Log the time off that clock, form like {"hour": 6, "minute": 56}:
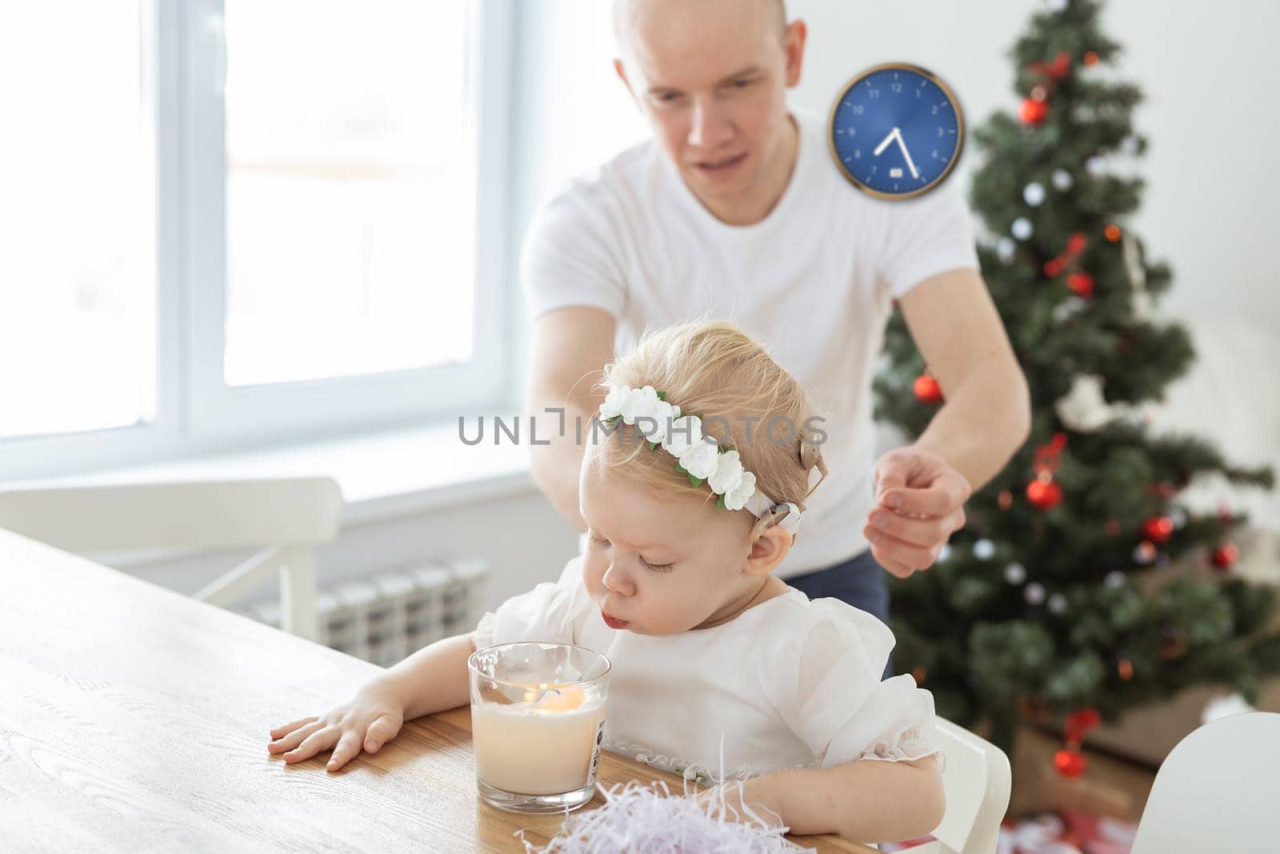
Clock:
{"hour": 7, "minute": 26}
